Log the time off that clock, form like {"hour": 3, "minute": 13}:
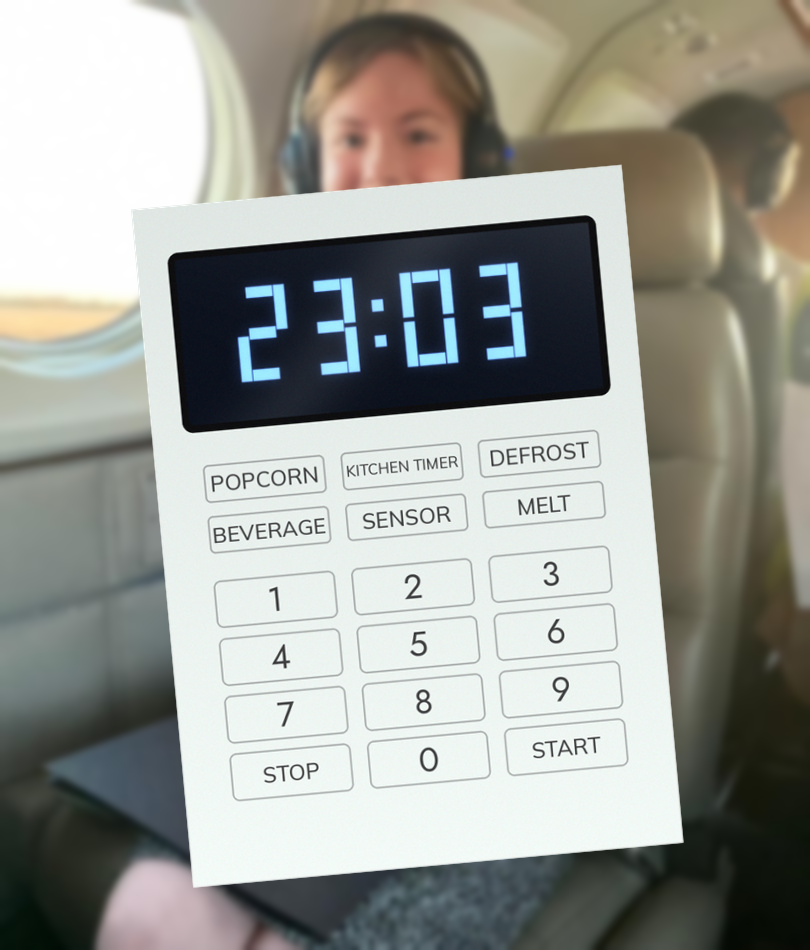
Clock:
{"hour": 23, "minute": 3}
